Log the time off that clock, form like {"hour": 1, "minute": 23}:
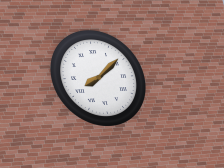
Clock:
{"hour": 8, "minute": 9}
